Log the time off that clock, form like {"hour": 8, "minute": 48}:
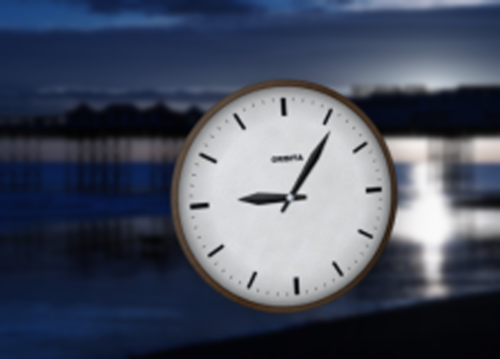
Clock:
{"hour": 9, "minute": 6}
